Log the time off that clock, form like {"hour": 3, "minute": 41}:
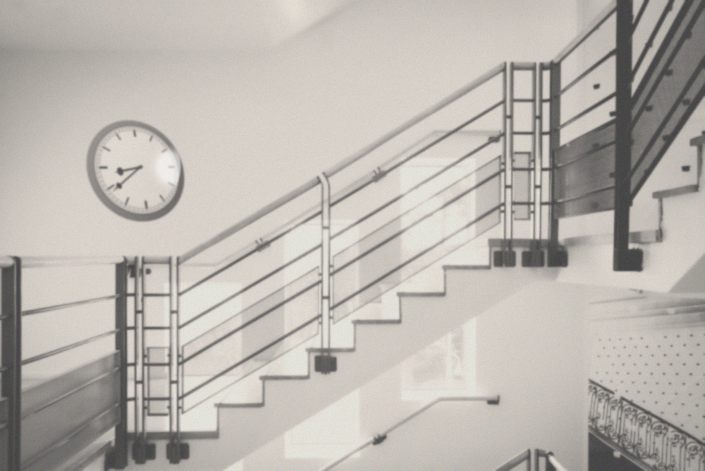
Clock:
{"hour": 8, "minute": 39}
